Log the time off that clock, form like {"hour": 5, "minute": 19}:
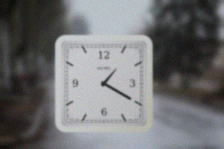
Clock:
{"hour": 1, "minute": 20}
